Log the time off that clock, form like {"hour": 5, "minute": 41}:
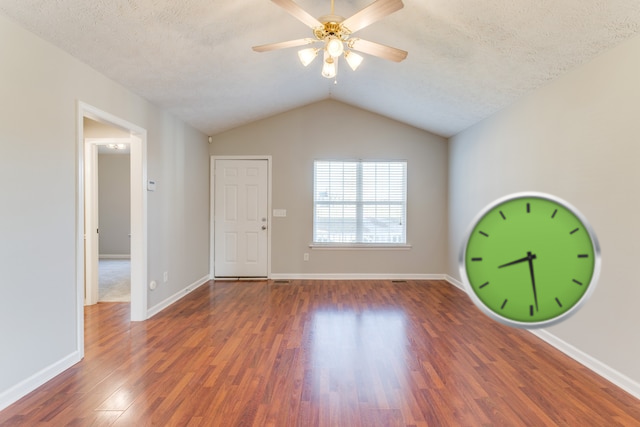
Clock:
{"hour": 8, "minute": 29}
